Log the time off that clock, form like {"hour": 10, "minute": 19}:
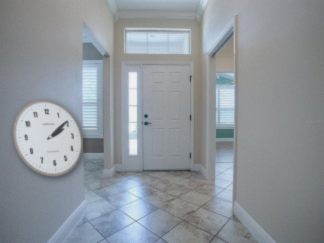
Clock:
{"hour": 2, "minute": 9}
